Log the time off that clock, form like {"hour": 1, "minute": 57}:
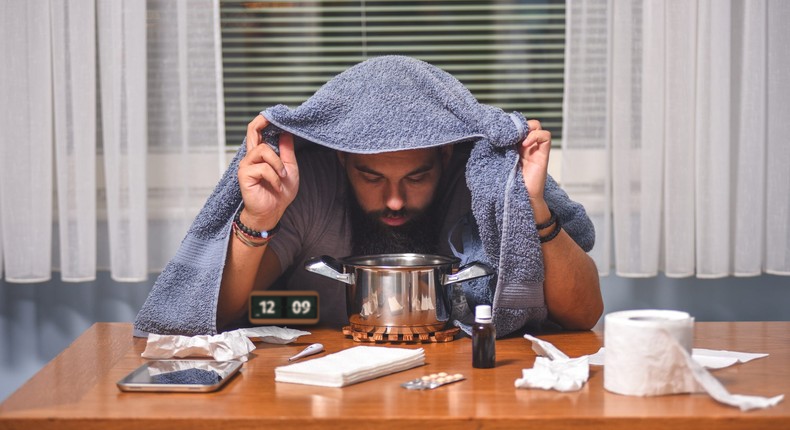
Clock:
{"hour": 12, "minute": 9}
